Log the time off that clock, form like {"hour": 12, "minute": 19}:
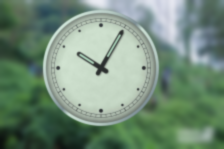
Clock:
{"hour": 10, "minute": 5}
